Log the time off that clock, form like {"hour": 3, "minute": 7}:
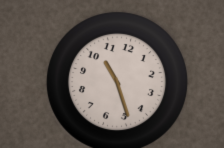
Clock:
{"hour": 10, "minute": 24}
